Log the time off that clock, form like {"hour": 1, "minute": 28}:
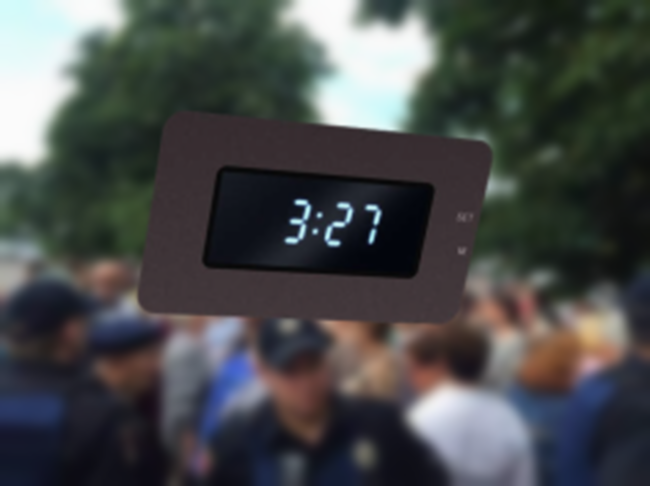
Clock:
{"hour": 3, "minute": 27}
